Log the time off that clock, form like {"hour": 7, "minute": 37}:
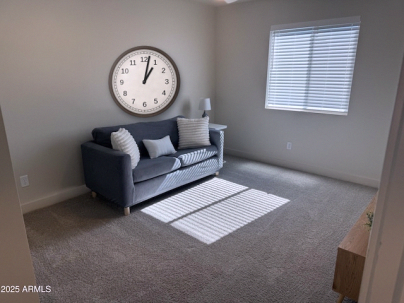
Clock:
{"hour": 1, "minute": 2}
